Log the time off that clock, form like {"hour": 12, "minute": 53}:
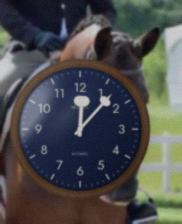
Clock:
{"hour": 12, "minute": 7}
